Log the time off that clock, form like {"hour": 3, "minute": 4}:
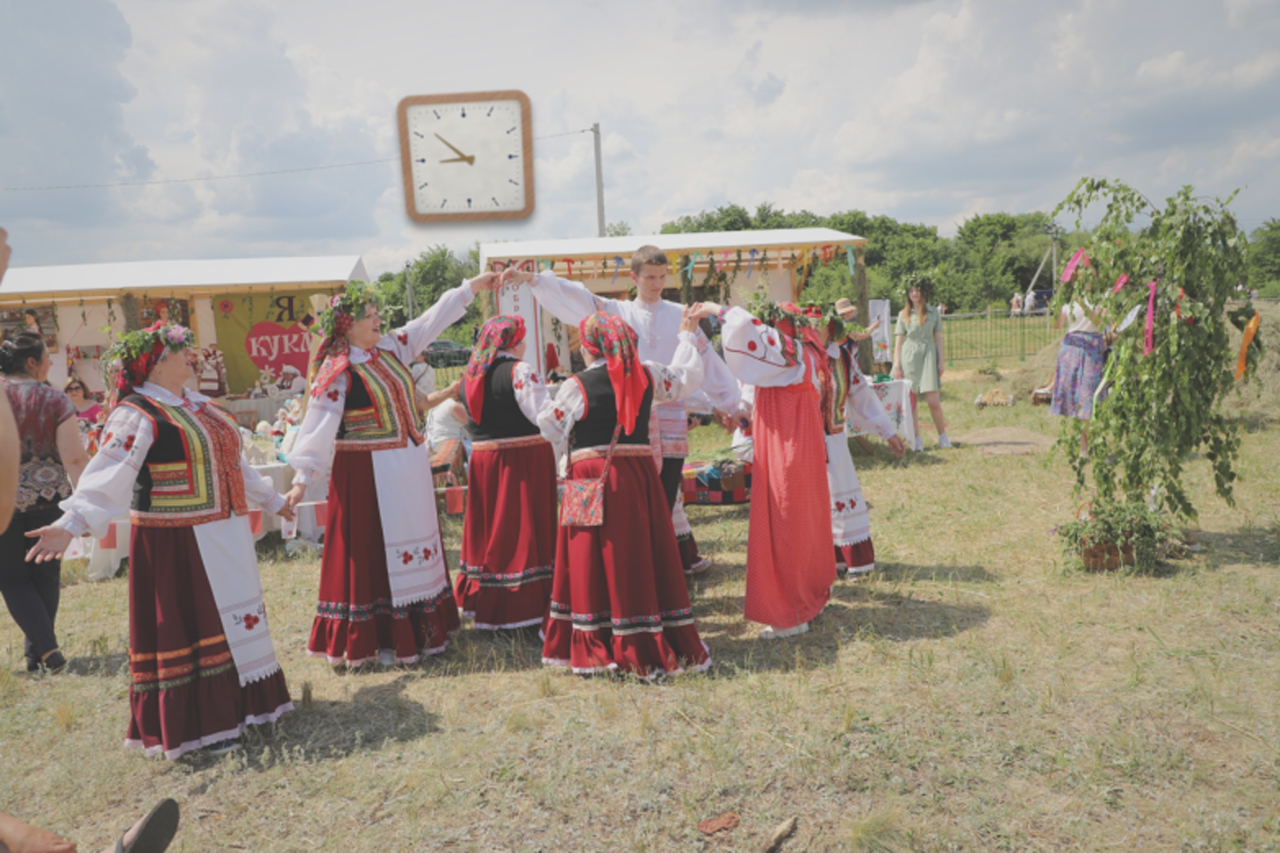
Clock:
{"hour": 8, "minute": 52}
